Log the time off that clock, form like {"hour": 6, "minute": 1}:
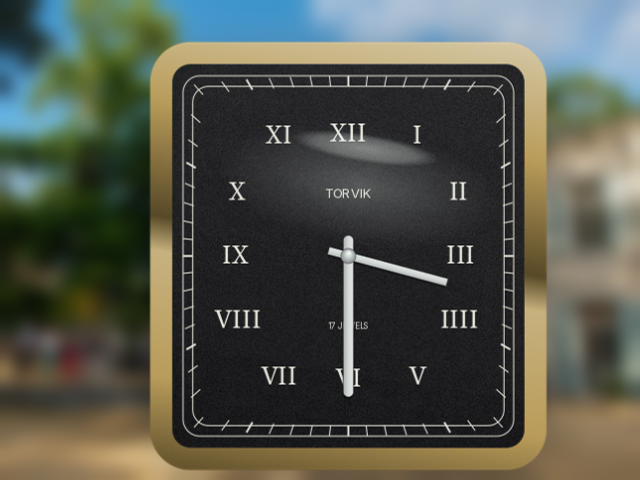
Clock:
{"hour": 3, "minute": 30}
